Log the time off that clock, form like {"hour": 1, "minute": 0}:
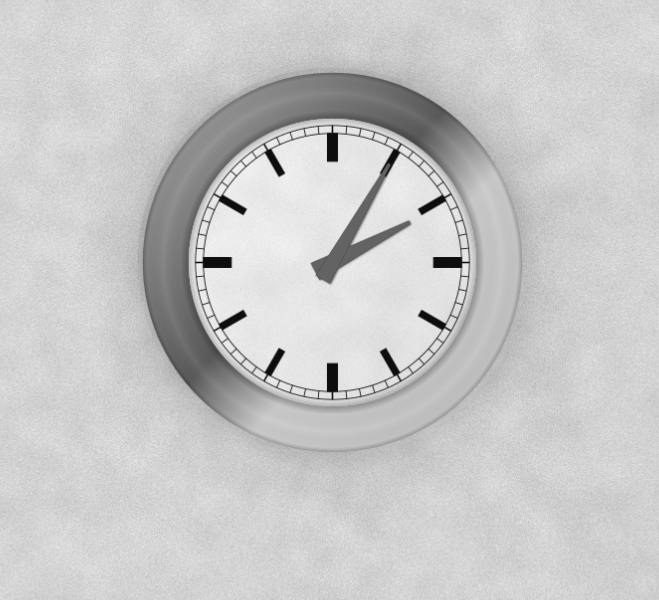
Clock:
{"hour": 2, "minute": 5}
